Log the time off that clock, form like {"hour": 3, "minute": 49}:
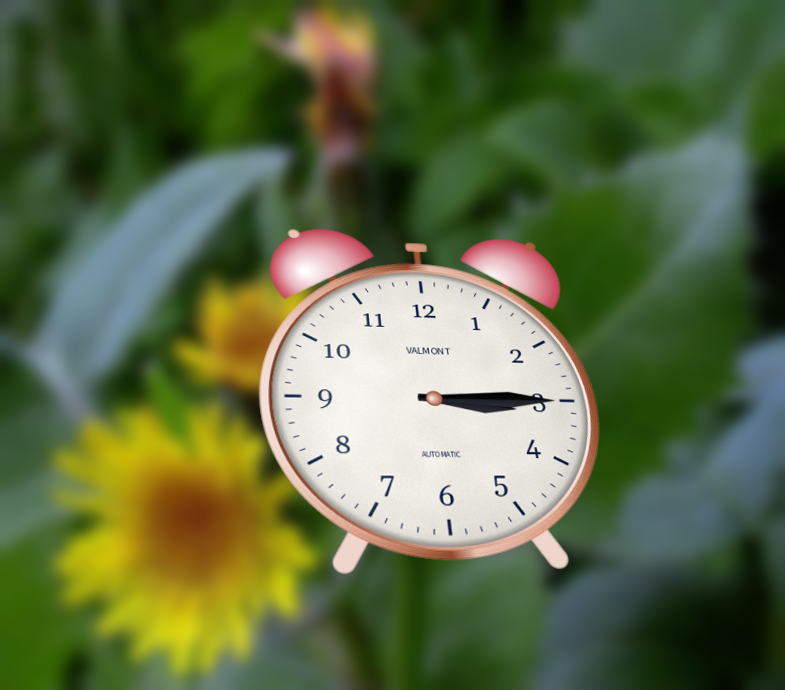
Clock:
{"hour": 3, "minute": 15}
